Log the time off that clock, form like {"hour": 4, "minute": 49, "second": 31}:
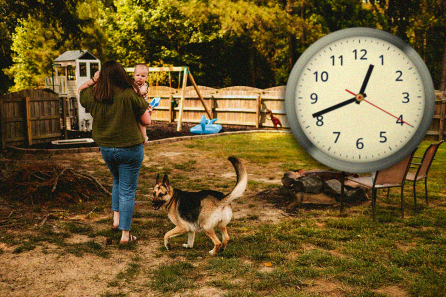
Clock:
{"hour": 12, "minute": 41, "second": 20}
